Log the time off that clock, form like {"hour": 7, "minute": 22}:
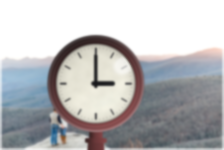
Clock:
{"hour": 3, "minute": 0}
